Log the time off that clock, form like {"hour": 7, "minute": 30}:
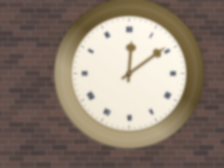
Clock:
{"hour": 12, "minute": 9}
